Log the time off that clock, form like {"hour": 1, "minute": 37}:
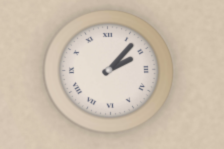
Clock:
{"hour": 2, "minute": 7}
